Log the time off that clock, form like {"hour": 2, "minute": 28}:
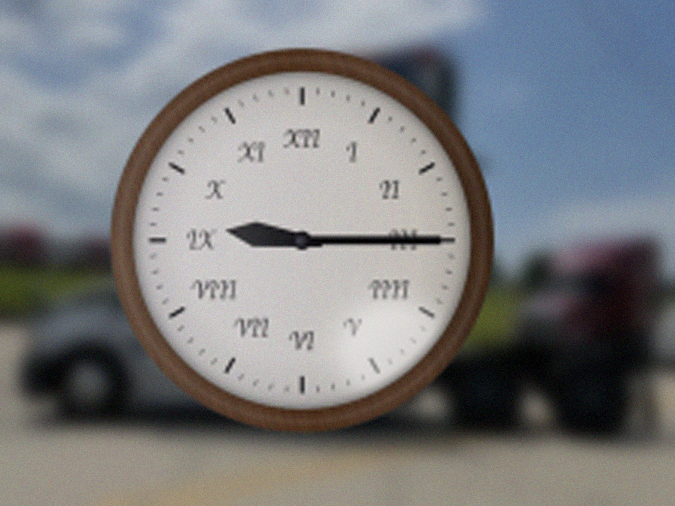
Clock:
{"hour": 9, "minute": 15}
